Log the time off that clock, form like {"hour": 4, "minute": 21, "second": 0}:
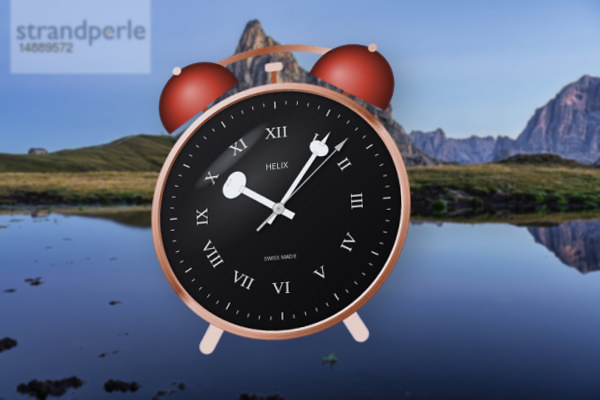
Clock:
{"hour": 10, "minute": 6, "second": 8}
